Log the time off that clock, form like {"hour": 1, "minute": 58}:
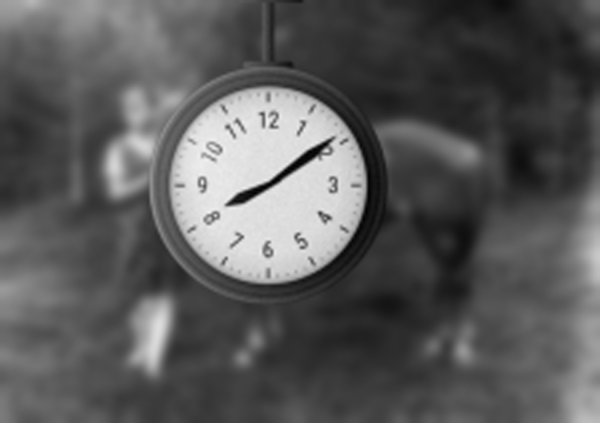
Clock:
{"hour": 8, "minute": 9}
